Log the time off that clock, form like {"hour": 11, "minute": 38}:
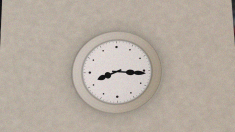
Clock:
{"hour": 8, "minute": 16}
